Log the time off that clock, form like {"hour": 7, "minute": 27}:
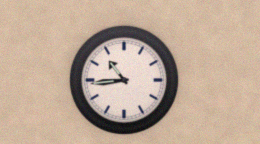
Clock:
{"hour": 10, "minute": 44}
